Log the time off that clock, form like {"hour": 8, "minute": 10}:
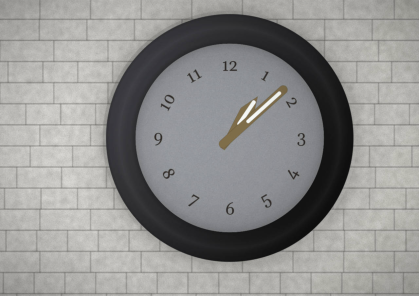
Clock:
{"hour": 1, "minute": 8}
